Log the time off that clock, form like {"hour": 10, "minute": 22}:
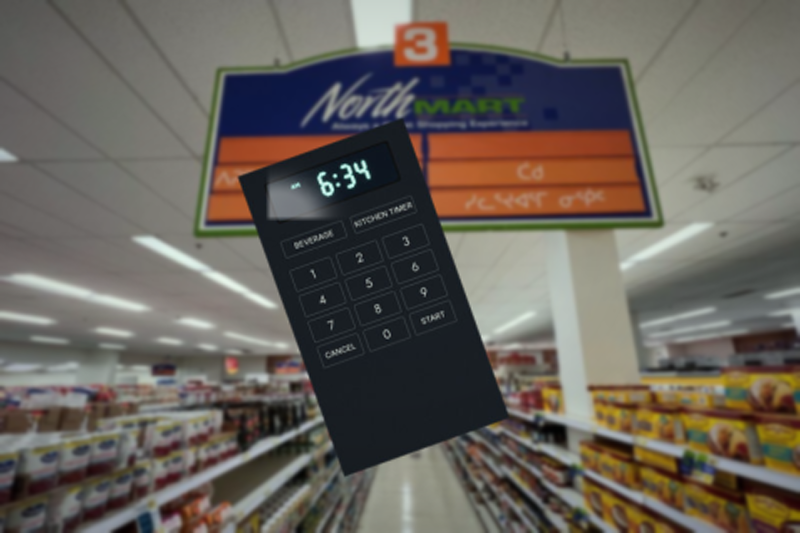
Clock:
{"hour": 6, "minute": 34}
